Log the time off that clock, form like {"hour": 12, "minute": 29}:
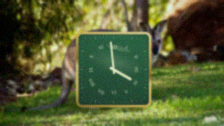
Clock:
{"hour": 3, "minute": 59}
